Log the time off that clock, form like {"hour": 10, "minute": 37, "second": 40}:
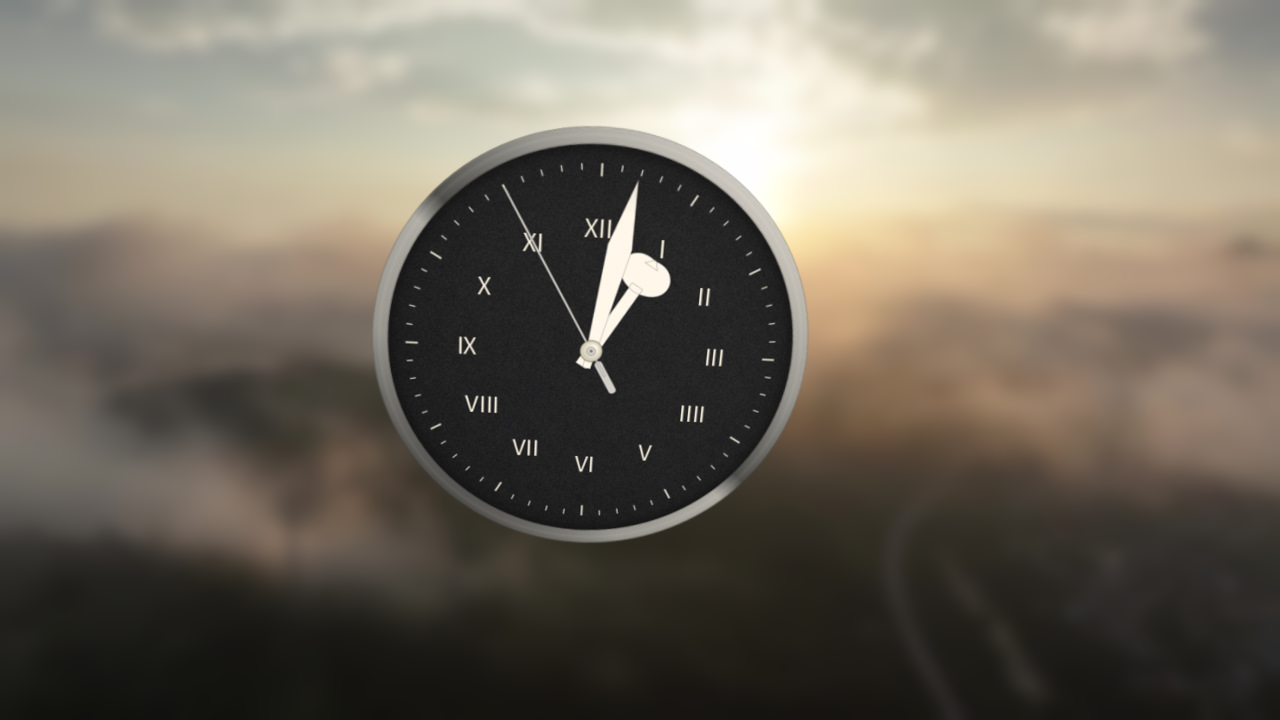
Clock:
{"hour": 1, "minute": 1, "second": 55}
